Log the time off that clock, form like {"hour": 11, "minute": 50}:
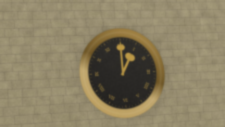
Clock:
{"hour": 1, "minute": 0}
